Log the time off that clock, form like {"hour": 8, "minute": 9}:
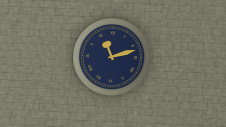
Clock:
{"hour": 11, "minute": 12}
